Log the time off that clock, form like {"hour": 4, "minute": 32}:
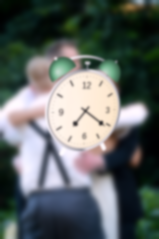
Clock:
{"hour": 7, "minute": 21}
